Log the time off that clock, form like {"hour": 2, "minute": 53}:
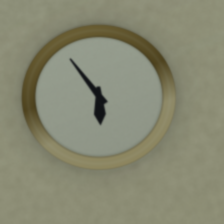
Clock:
{"hour": 5, "minute": 54}
